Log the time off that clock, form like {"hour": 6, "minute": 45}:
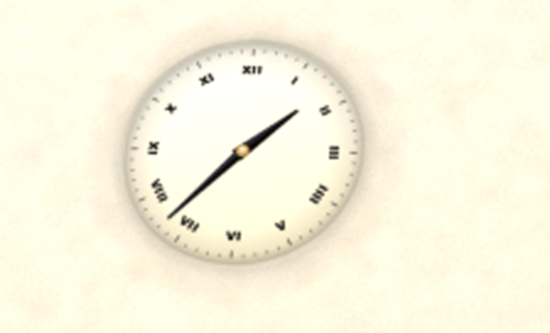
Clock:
{"hour": 1, "minute": 37}
